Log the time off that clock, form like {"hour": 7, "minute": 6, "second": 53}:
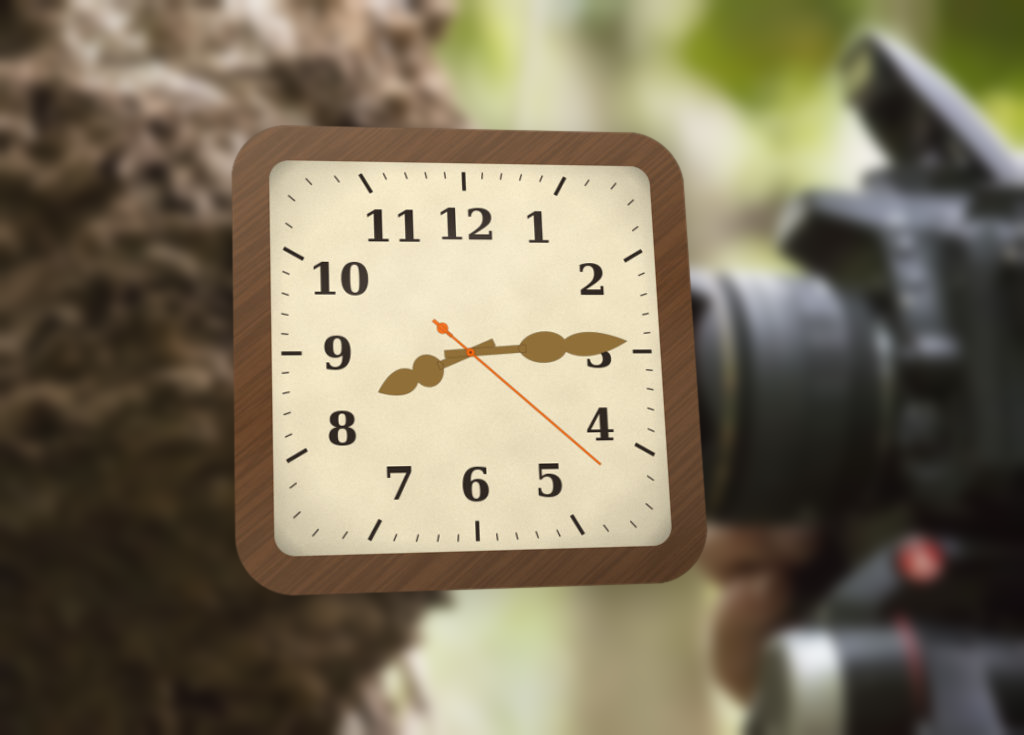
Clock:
{"hour": 8, "minute": 14, "second": 22}
